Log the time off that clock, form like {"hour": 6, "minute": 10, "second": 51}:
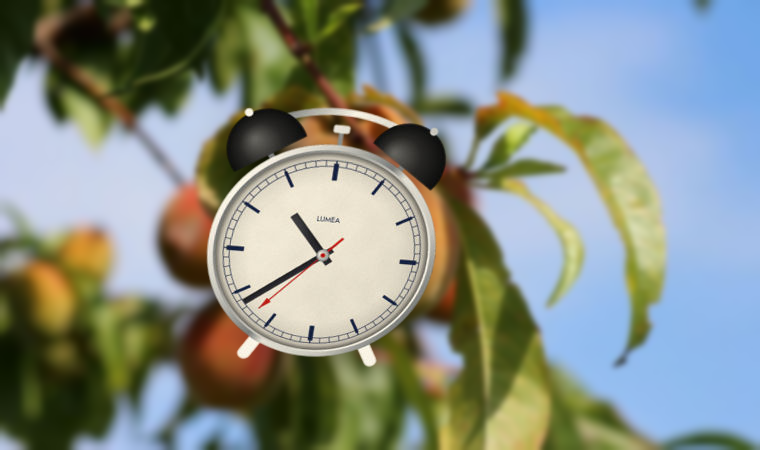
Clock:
{"hour": 10, "minute": 38, "second": 37}
